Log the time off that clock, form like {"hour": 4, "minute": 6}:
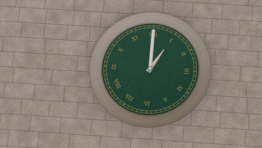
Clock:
{"hour": 1, "minute": 0}
